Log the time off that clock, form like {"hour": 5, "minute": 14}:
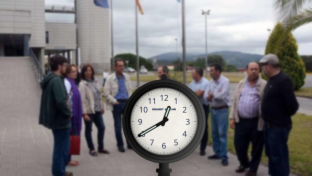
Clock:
{"hour": 12, "minute": 40}
